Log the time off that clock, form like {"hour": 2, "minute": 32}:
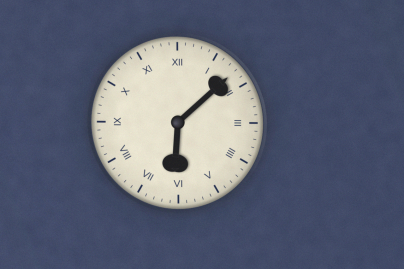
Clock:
{"hour": 6, "minute": 8}
